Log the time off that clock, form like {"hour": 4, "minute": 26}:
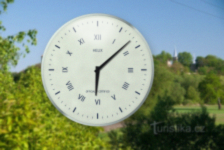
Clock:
{"hour": 6, "minute": 8}
